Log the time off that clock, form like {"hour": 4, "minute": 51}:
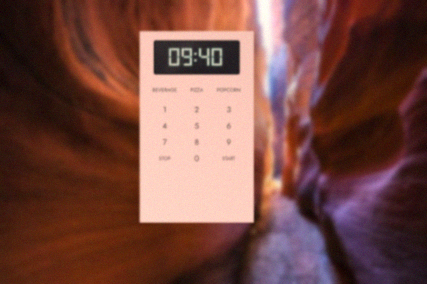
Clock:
{"hour": 9, "minute": 40}
